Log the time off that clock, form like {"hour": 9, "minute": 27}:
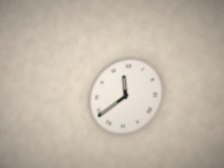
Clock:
{"hour": 11, "minute": 39}
